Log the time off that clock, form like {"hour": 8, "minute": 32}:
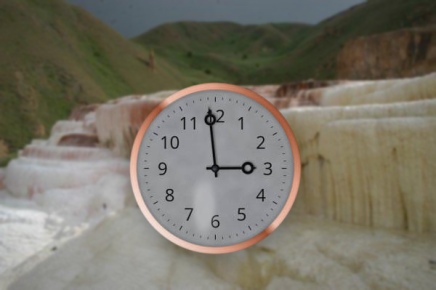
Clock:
{"hour": 2, "minute": 59}
